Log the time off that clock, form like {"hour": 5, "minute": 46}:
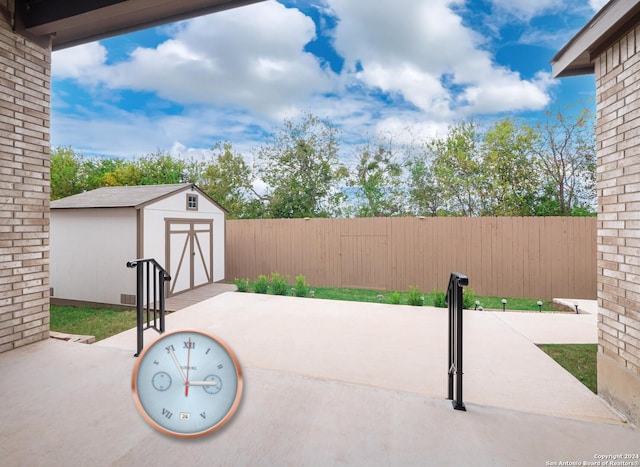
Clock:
{"hour": 2, "minute": 55}
